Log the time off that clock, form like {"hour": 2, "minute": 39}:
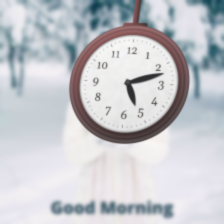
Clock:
{"hour": 5, "minute": 12}
